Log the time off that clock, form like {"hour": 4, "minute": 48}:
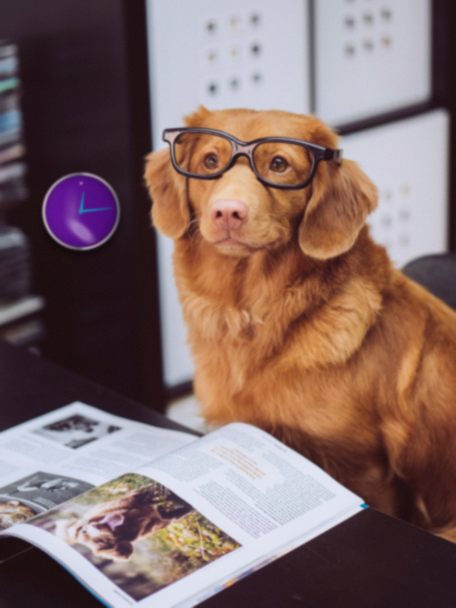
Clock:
{"hour": 12, "minute": 14}
